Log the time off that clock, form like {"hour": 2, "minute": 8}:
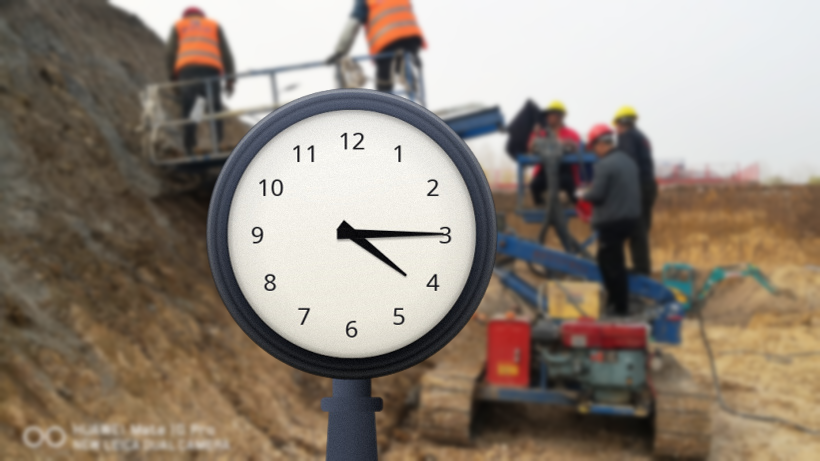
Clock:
{"hour": 4, "minute": 15}
